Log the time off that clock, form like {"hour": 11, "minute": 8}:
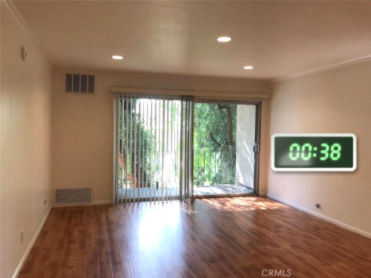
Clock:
{"hour": 0, "minute": 38}
